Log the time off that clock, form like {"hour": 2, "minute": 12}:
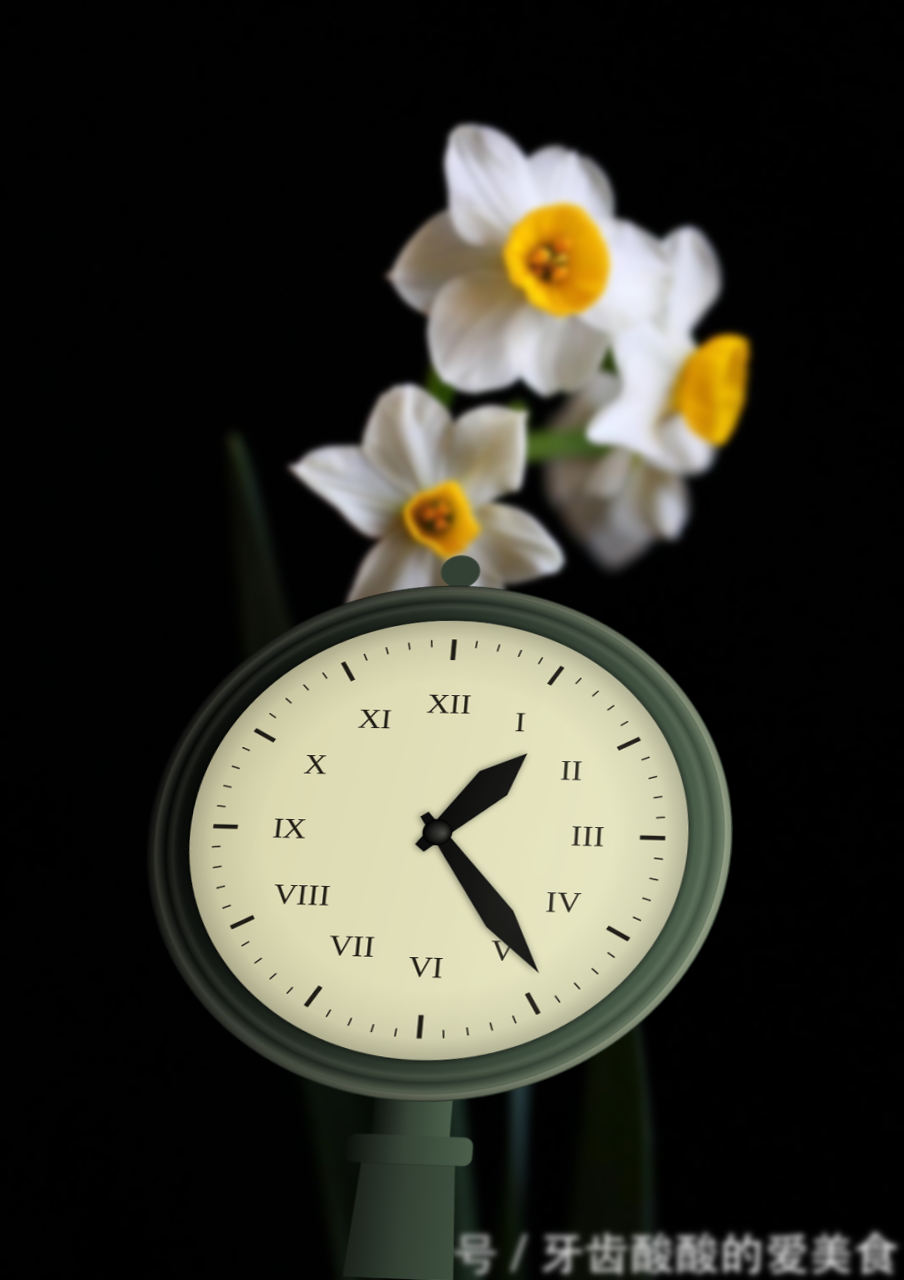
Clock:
{"hour": 1, "minute": 24}
